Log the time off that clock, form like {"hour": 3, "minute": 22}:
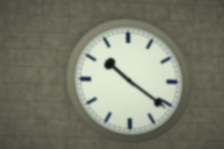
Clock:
{"hour": 10, "minute": 21}
